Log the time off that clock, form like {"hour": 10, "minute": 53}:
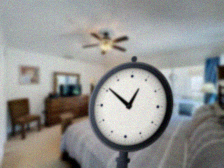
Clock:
{"hour": 12, "minute": 51}
